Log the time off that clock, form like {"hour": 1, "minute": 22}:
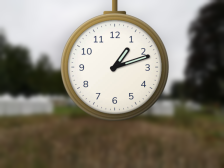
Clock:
{"hour": 1, "minute": 12}
